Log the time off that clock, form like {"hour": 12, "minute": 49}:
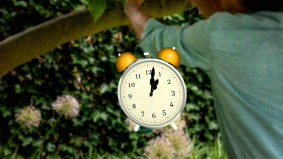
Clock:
{"hour": 1, "minute": 2}
